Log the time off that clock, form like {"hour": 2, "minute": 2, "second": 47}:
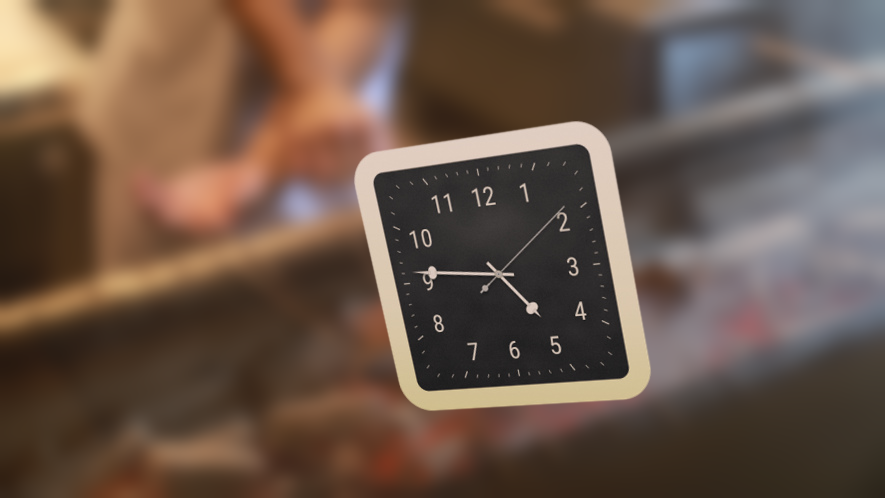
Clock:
{"hour": 4, "minute": 46, "second": 9}
